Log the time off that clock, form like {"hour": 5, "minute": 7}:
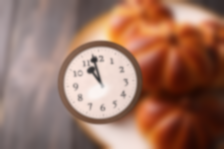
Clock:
{"hour": 10, "minute": 58}
